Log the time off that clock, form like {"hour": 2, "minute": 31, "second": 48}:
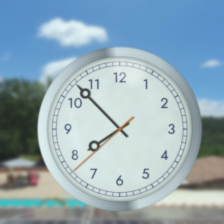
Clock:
{"hour": 7, "minute": 52, "second": 38}
